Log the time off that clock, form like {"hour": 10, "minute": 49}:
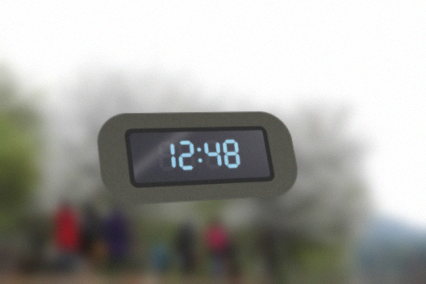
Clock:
{"hour": 12, "minute": 48}
